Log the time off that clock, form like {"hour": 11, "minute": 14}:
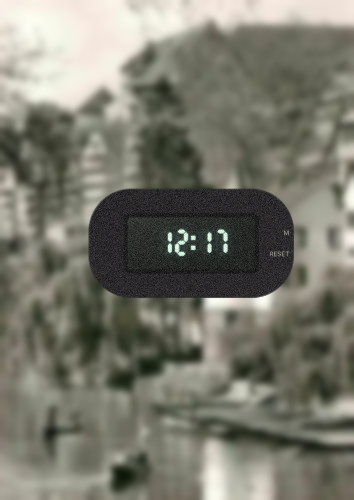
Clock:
{"hour": 12, "minute": 17}
